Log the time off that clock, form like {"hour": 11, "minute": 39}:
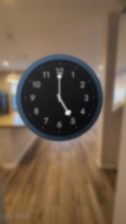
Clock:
{"hour": 5, "minute": 0}
